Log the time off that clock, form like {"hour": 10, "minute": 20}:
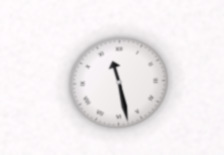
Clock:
{"hour": 11, "minute": 28}
